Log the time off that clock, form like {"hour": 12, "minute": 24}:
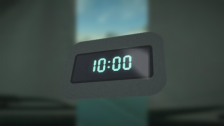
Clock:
{"hour": 10, "minute": 0}
